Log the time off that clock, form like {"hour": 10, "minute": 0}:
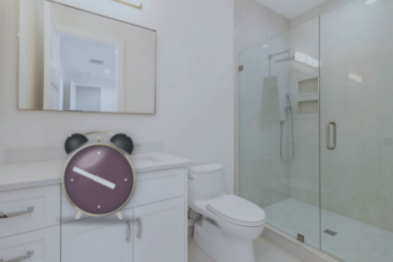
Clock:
{"hour": 3, "minute": 49}
